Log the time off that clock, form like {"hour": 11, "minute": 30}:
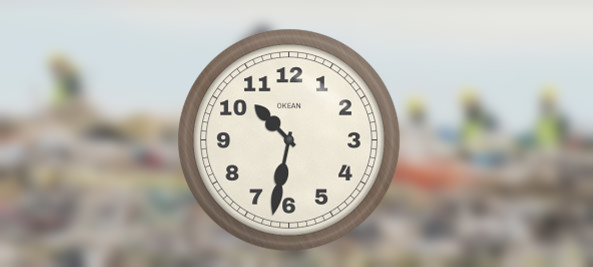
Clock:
{"hour": 10, "minute": 32}
